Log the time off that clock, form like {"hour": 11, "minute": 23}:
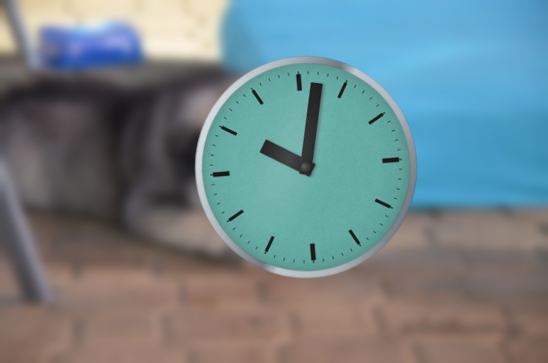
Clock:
{"hour": 10, "minute": 2}
